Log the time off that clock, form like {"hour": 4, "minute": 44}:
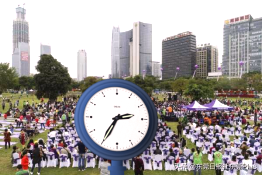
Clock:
{"hour": 2, "minute": 35}
